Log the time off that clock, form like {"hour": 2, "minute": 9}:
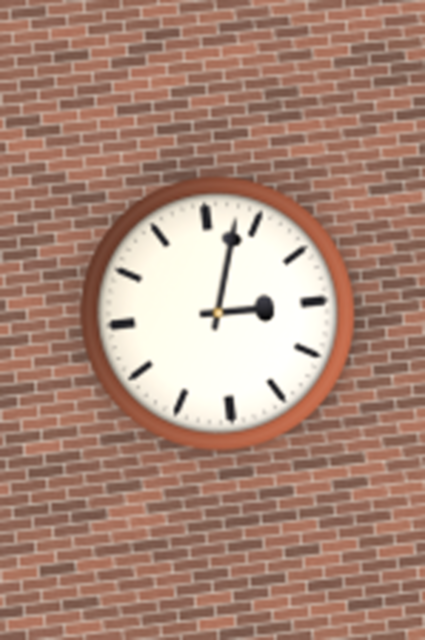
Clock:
{"hour": 3, "minute": 3}
